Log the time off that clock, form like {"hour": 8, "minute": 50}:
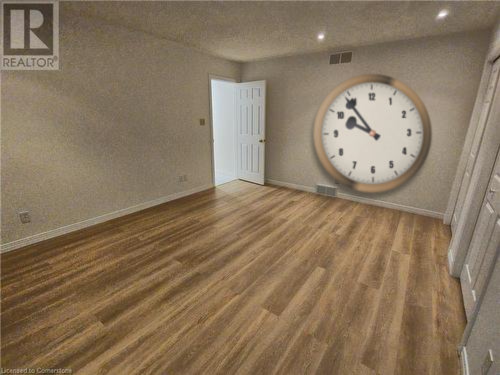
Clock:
{"hour": 9, "minute": 54}
